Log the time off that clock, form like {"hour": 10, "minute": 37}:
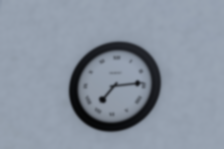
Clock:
{"hour": 7, "minute": 14}
